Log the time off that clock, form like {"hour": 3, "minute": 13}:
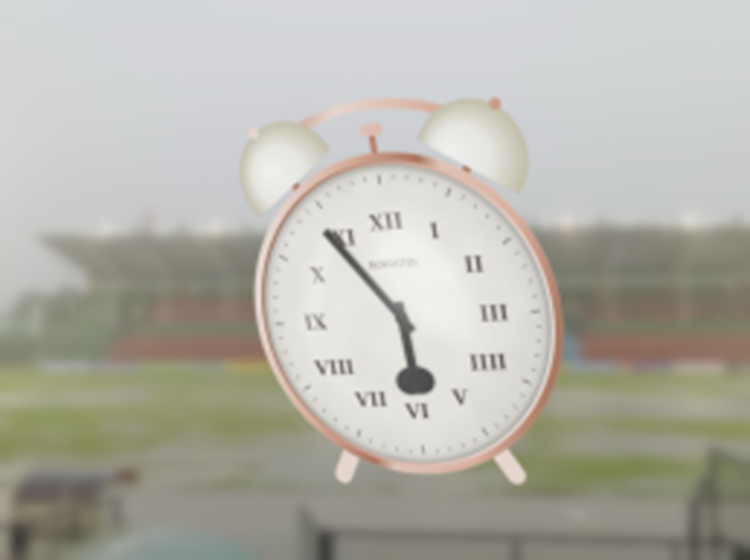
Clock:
{"hour": 5, "minute": 54}
